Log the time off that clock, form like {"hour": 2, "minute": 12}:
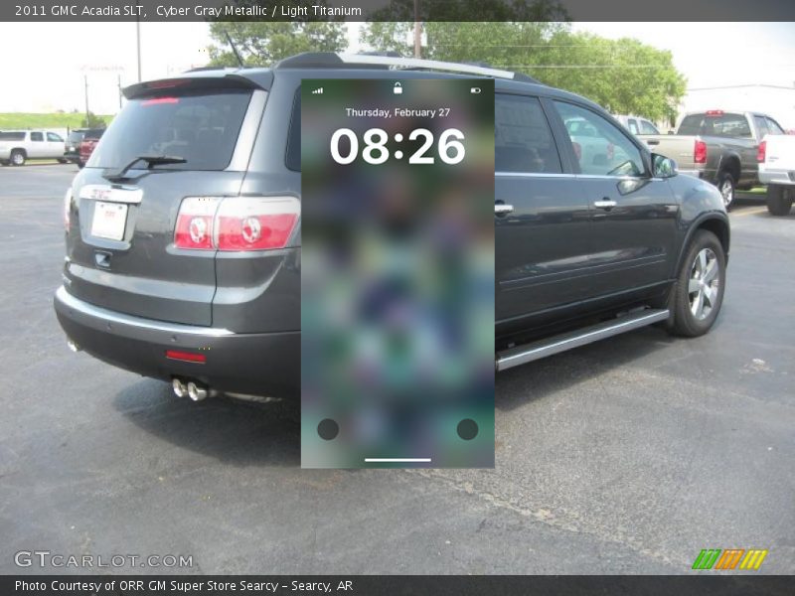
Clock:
{"hour": 8, "minute": 26}
